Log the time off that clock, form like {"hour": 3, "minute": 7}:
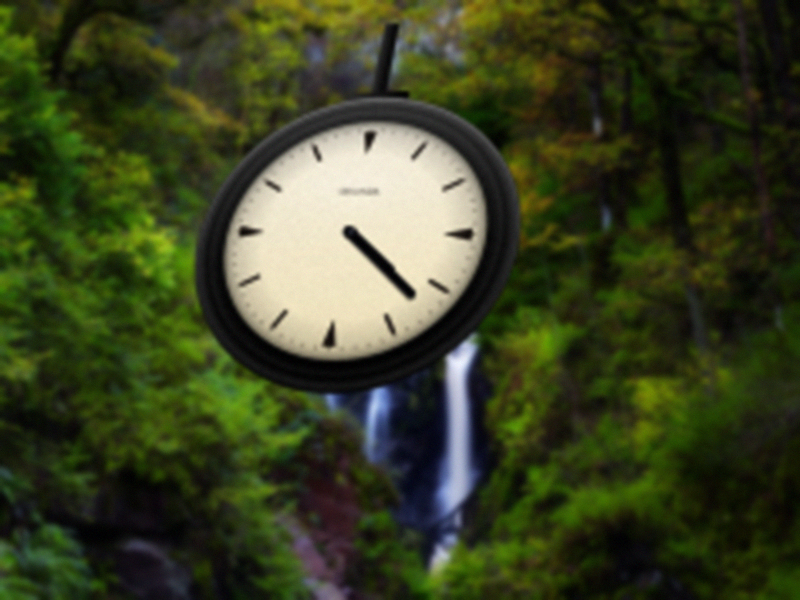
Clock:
{"hour": 4, "minute": 22}
